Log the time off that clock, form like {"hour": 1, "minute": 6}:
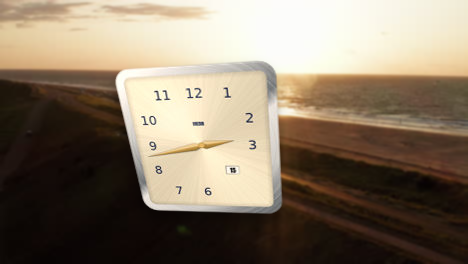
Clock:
{"hour": 2, "minute": 43}
